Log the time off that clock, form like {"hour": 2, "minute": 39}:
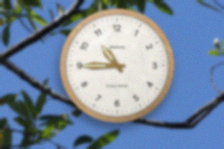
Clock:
{"hour": 10, "minute": 45}
